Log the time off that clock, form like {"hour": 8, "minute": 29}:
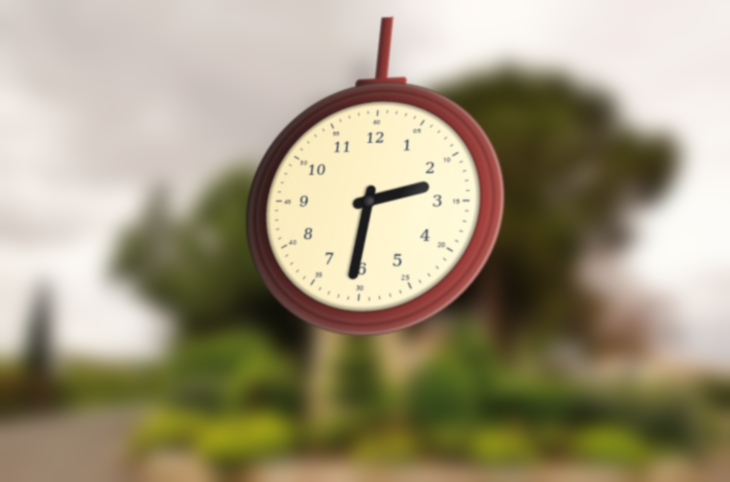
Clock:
{"hour": 2, "minute": 31}
